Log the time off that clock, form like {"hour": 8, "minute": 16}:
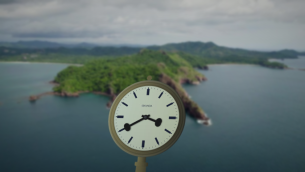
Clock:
{"hour": 3, "minute": 40}
